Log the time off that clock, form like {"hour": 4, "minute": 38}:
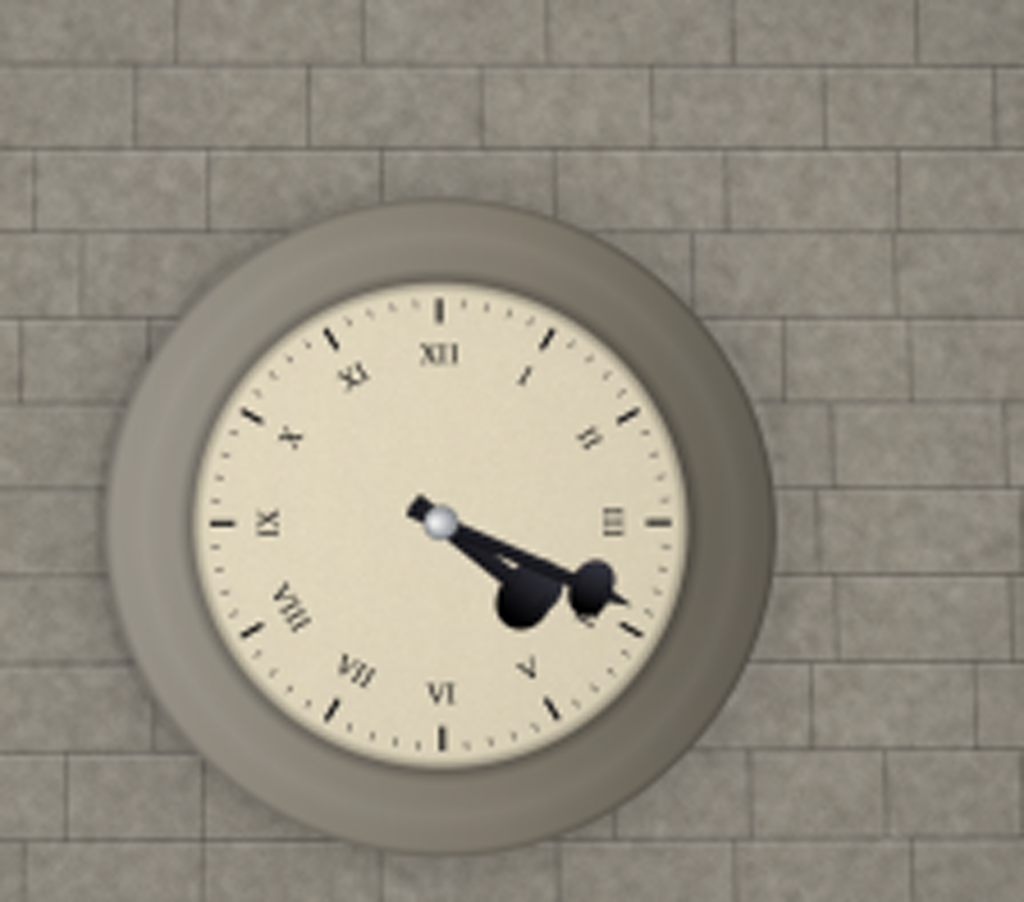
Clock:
{"hour": 4, "minute": 19}
